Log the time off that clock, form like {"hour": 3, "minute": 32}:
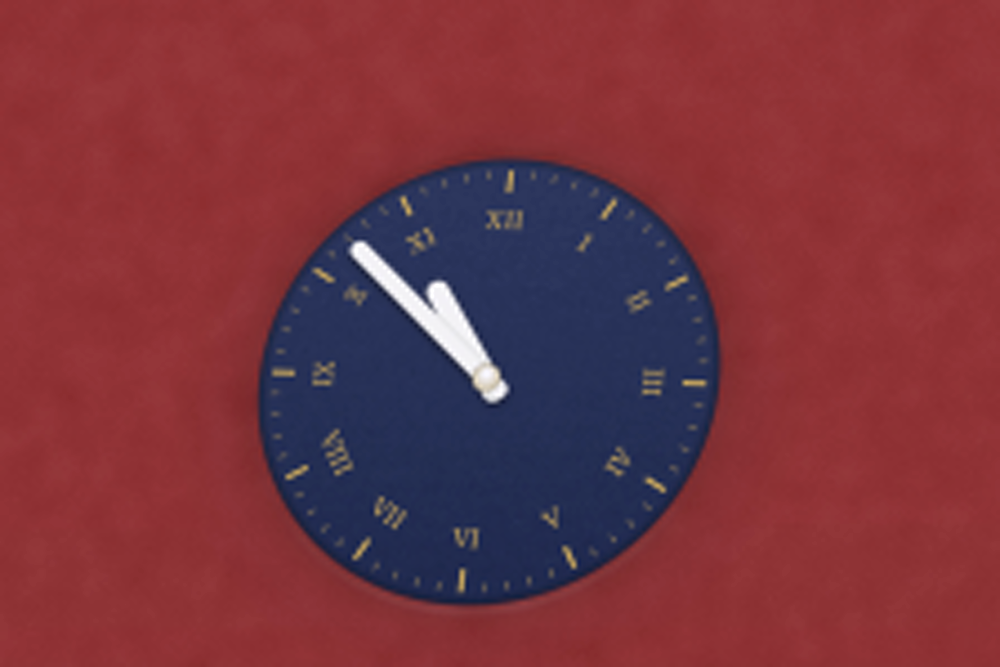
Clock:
{"hour": 10, "minute": 52}
